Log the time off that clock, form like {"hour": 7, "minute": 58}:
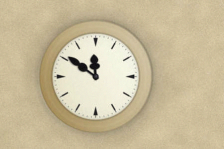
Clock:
{"hour": 11, "minute": 51}
